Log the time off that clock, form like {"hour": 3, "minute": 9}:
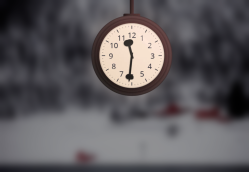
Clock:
{"hour": 11, "minute": 31}
